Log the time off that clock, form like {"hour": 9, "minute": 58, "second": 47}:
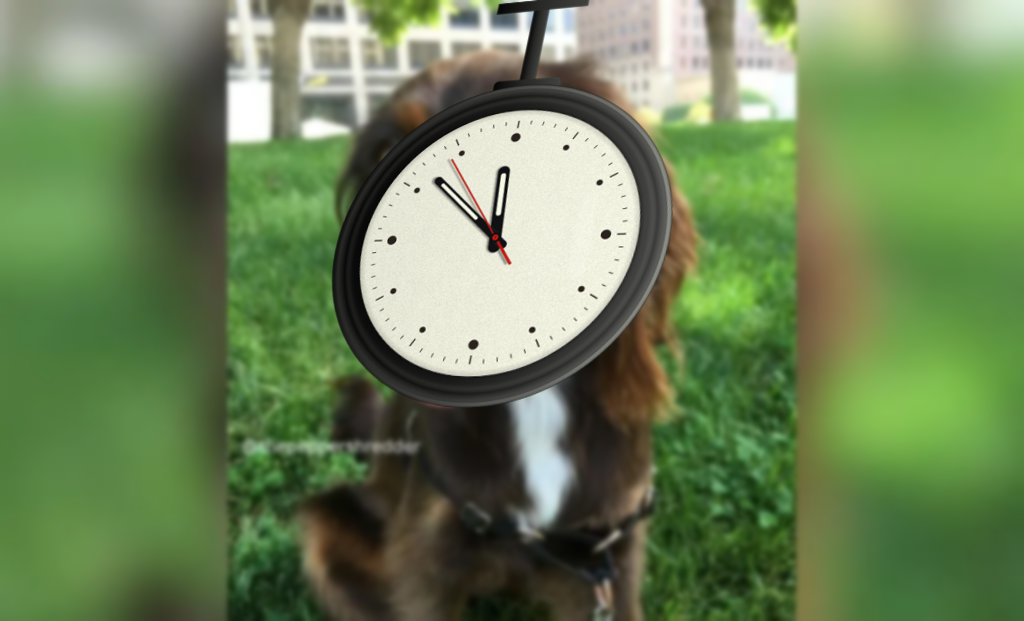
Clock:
{"hour": 11, "minute": 51, "second": 54}
